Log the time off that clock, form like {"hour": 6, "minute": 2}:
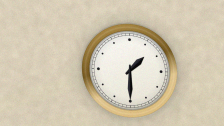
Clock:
{"hour": 1, "minute": 30}
